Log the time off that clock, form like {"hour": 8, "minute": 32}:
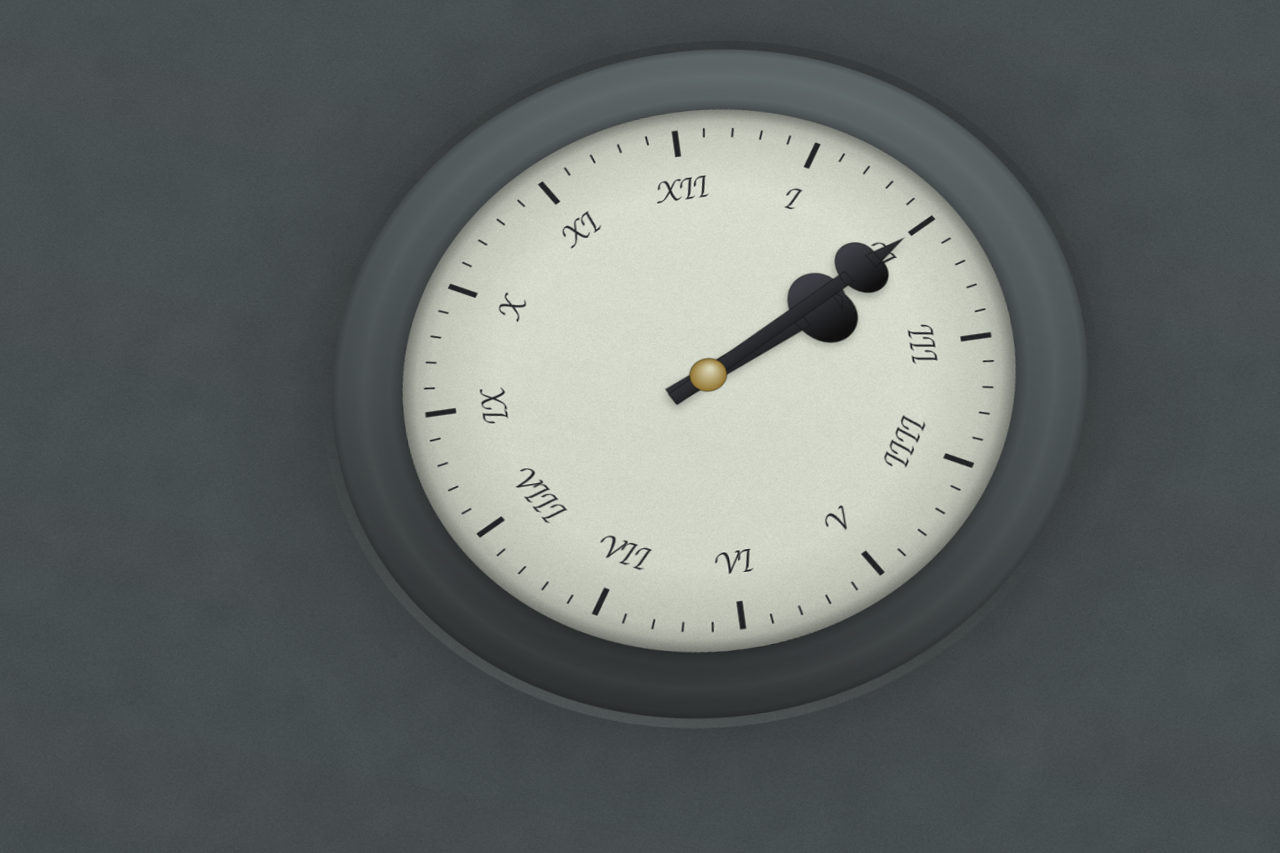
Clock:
{"hour": 2, "minute": 10}
